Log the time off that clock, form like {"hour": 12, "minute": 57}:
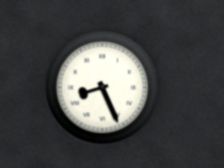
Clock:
{"hour": 8, "minute": 26}
